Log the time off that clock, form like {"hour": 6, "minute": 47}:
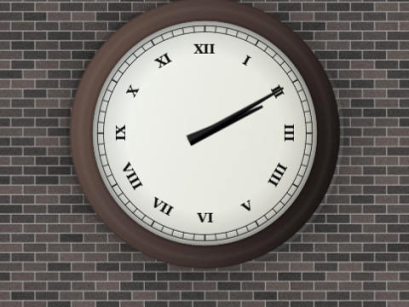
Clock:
{"hour": 2, "minute": 10}
